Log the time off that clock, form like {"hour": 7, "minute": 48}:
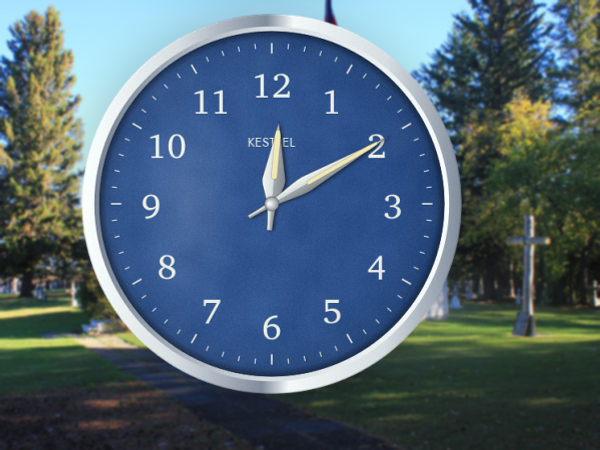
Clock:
{"hour": 12, "minute": 10}
